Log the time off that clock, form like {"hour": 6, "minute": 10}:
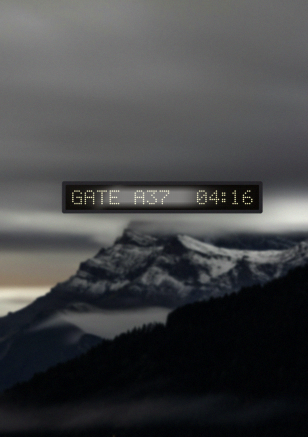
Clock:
{"hour": 4, "minute": 16}
